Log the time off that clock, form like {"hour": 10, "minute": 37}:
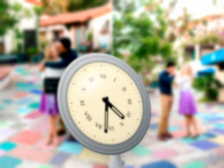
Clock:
{"hour": 4, "minute": 32}
